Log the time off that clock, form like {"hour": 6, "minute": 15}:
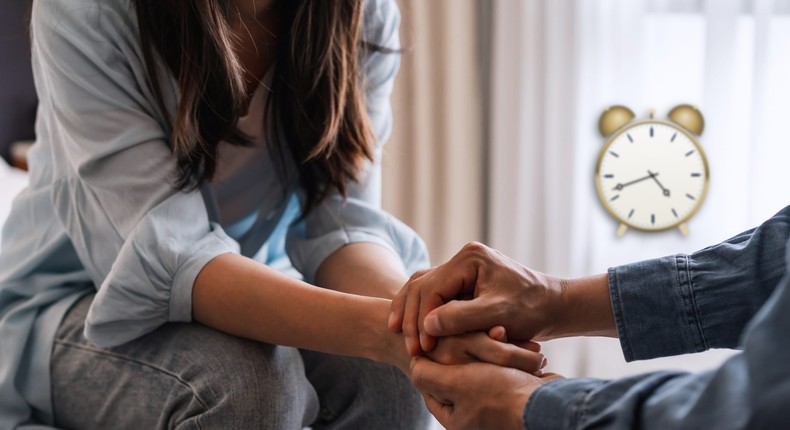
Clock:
{"hour": 4, "minute": 42}
